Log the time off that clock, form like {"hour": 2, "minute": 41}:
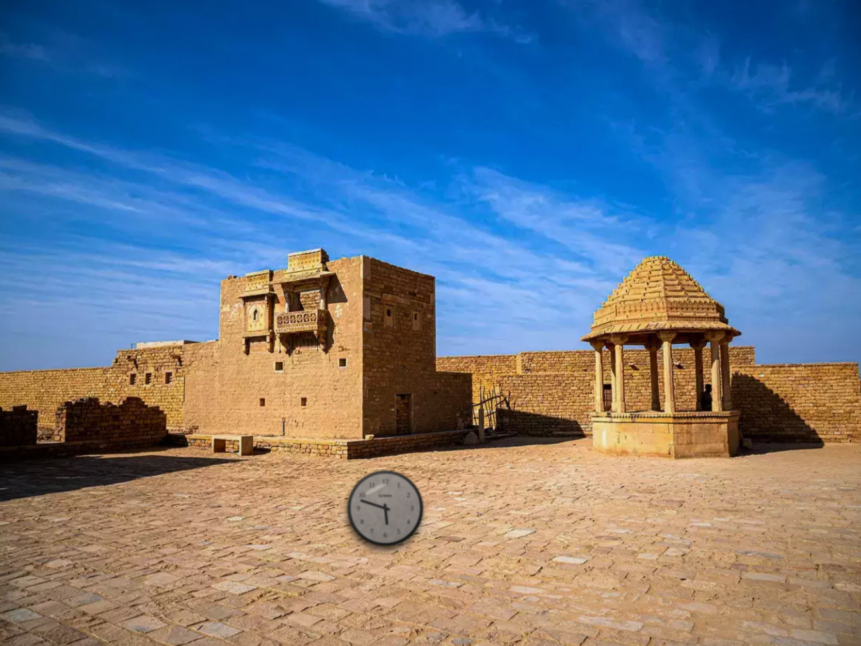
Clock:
{"hour": 5, "minute": 48}
